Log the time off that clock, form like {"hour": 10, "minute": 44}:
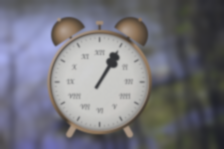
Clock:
{"hour": 1, "minute": 5}
